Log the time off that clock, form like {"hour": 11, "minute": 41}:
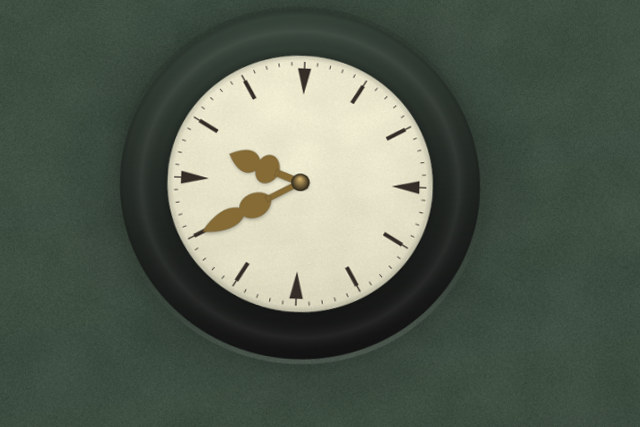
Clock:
{"hour": 9, "minute": 40}
